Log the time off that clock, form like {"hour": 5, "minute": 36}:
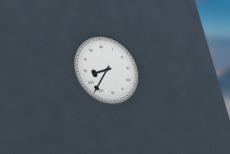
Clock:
{"hour": 8, "minute": 37}
